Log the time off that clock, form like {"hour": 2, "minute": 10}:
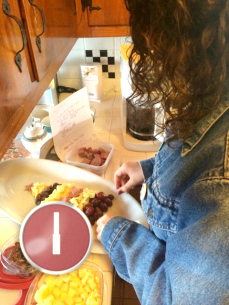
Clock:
{"hour": 6, "minute": 0}
